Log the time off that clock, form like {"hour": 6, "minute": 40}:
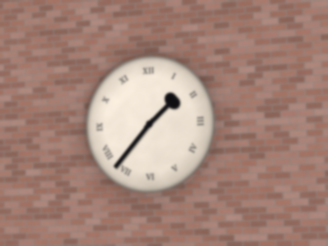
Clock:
{"hour": 1, "minute": 37}
